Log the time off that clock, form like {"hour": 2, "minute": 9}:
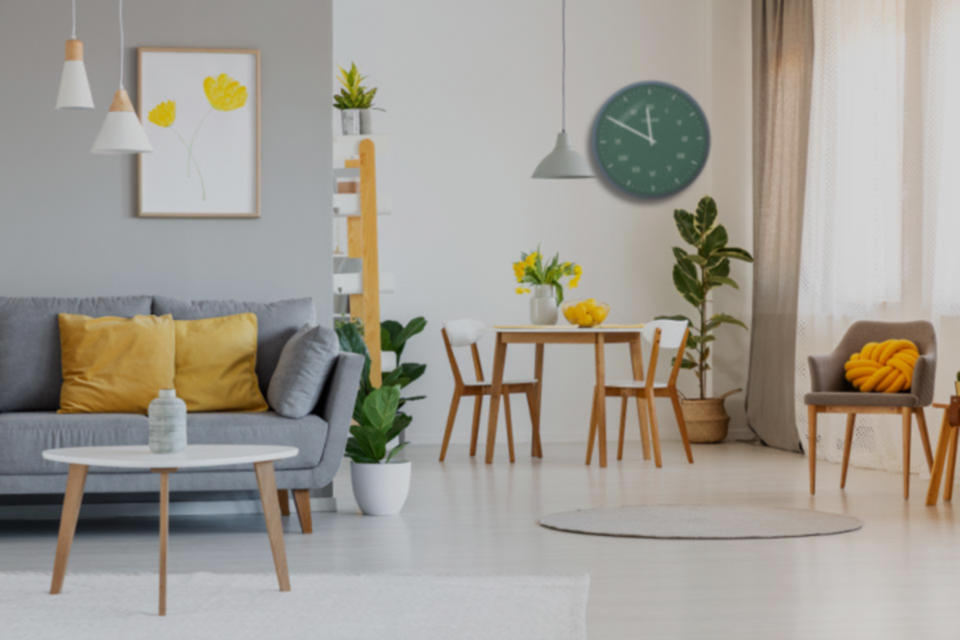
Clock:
{"hour": 11, "minute": 50}
